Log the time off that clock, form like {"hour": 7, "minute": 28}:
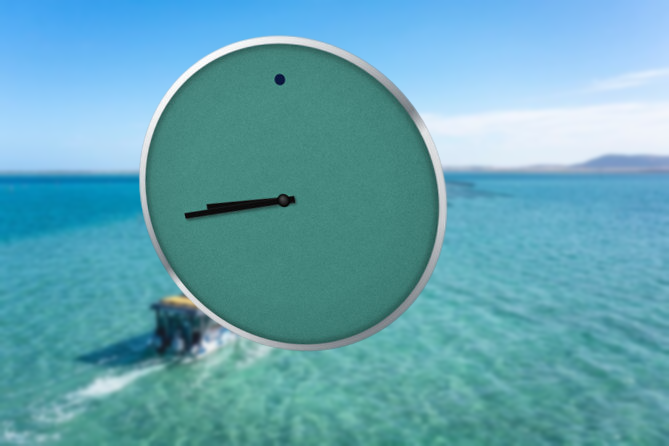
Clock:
{"hour": 8, "minute": 43}
